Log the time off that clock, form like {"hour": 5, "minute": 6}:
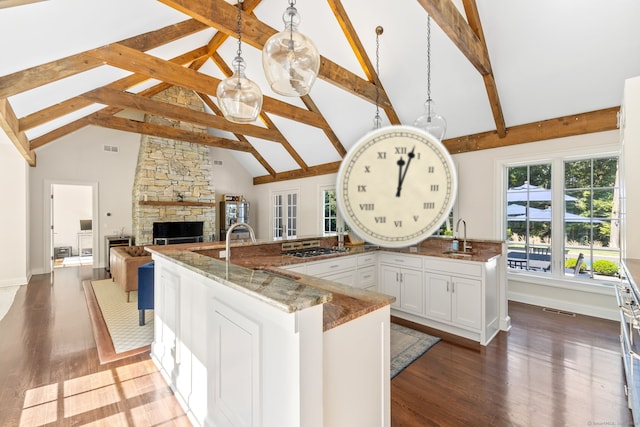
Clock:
{"hour": 12, "minute": 3}
